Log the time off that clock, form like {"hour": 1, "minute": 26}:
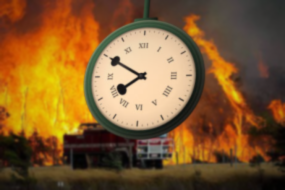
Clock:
{"hour": 7, "minute": 50}
